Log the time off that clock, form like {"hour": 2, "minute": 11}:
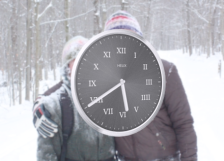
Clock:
{"hour": 5, "minute": 40}
